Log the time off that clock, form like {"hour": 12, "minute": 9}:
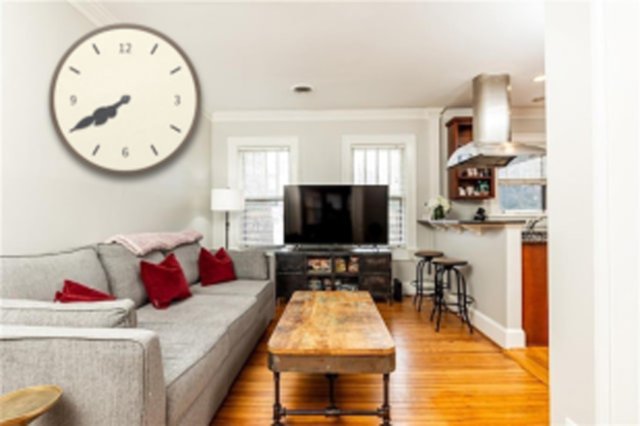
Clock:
{"hour": 7, "minute": 40}
